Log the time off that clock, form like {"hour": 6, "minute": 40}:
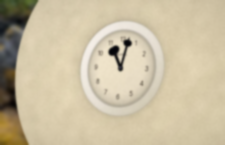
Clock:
{"hour": 11, "minute": 2}
